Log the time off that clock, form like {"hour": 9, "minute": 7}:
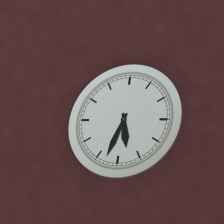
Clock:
{"hour": 5, "minute": 33}
